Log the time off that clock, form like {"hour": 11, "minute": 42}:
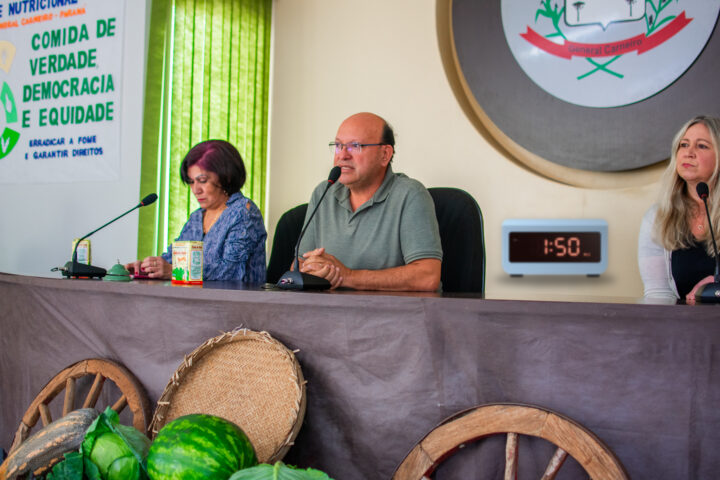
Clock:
{"hour": 1, "minute": 50}
